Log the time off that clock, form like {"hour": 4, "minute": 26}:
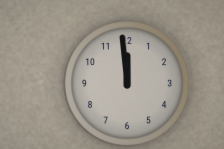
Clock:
{"hour": 11, "minute": 59}
